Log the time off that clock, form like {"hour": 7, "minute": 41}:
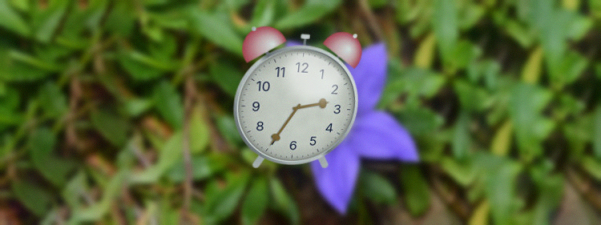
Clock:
{"hour": 2, "minute": 35}
